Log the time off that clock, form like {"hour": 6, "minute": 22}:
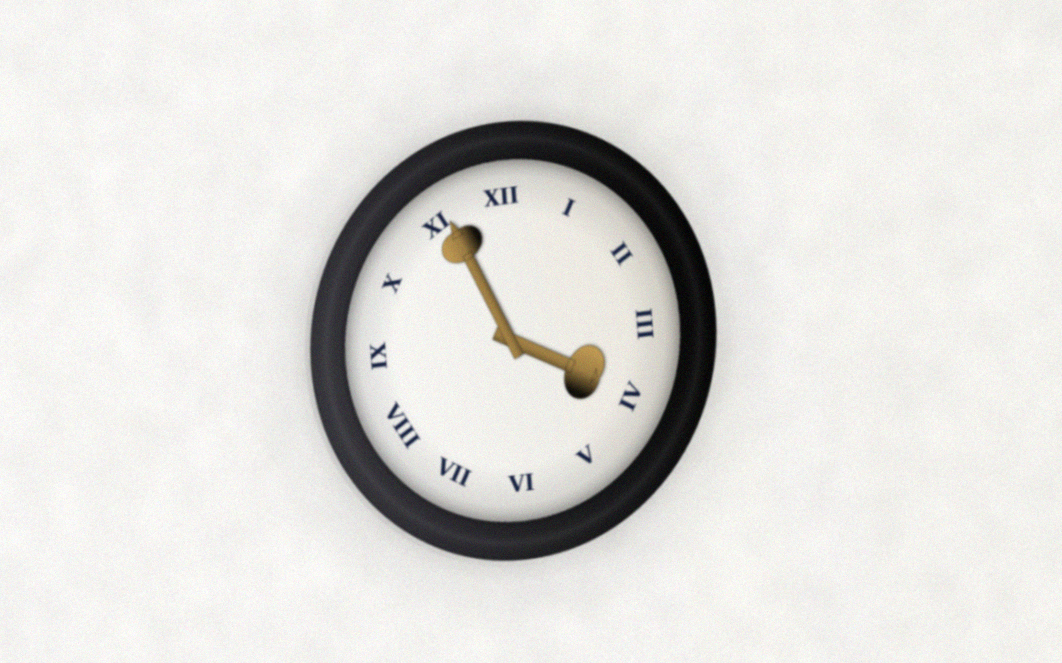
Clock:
{"hour": 3, "minute": 56}
